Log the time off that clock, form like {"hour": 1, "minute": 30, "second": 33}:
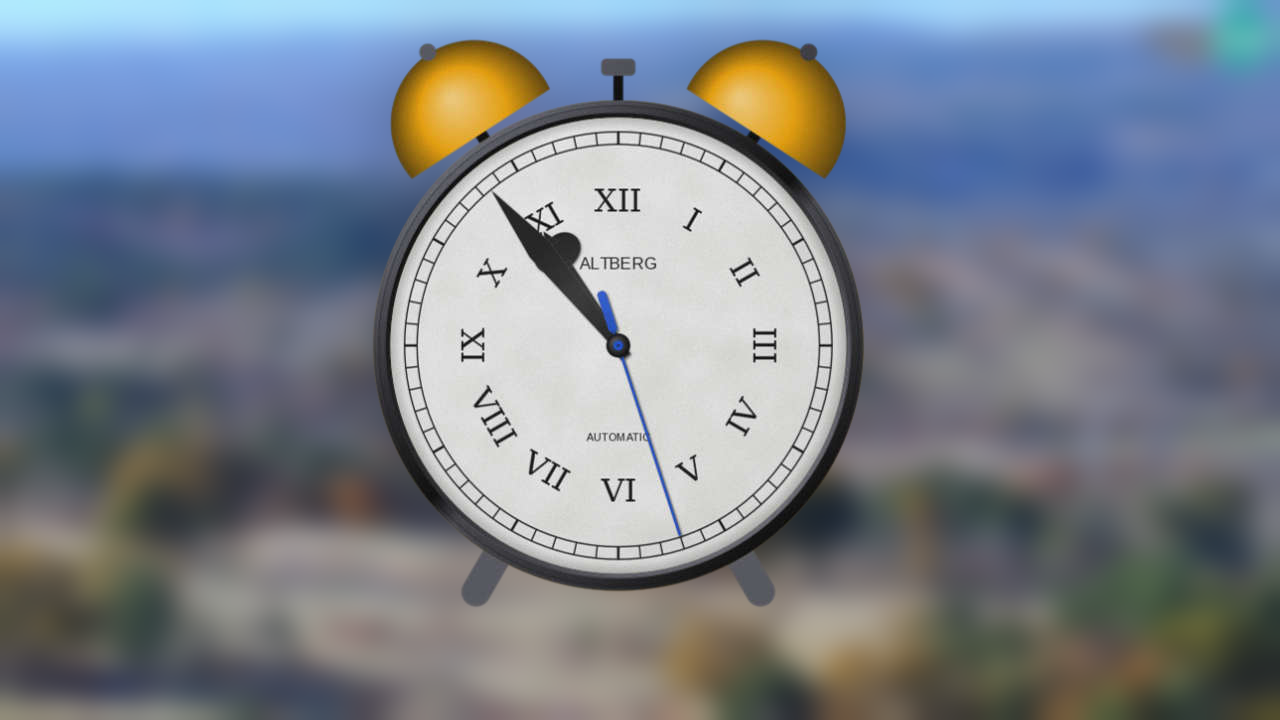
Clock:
{"hour": 10, "minute": 53, "second": 27}
